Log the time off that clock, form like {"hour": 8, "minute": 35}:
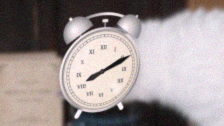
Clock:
{"hour": 8, "minute": 11}
